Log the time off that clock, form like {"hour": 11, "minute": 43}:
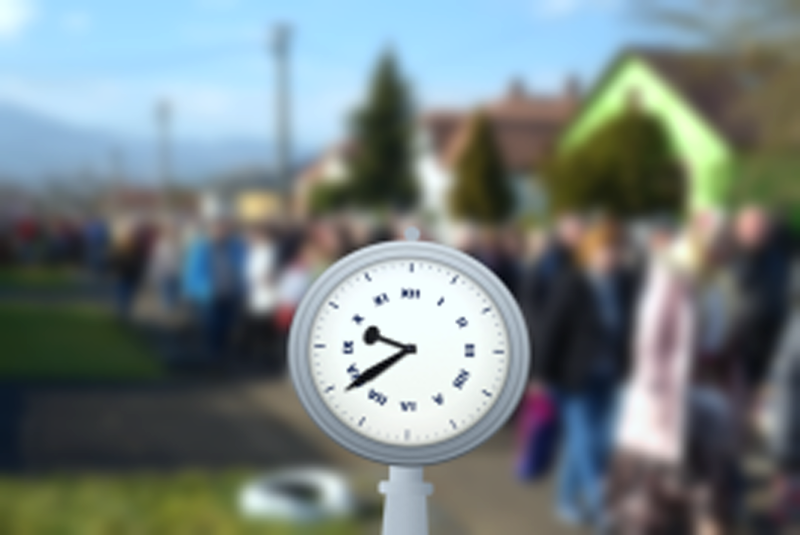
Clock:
{"hour": 9, "minute": 39}
